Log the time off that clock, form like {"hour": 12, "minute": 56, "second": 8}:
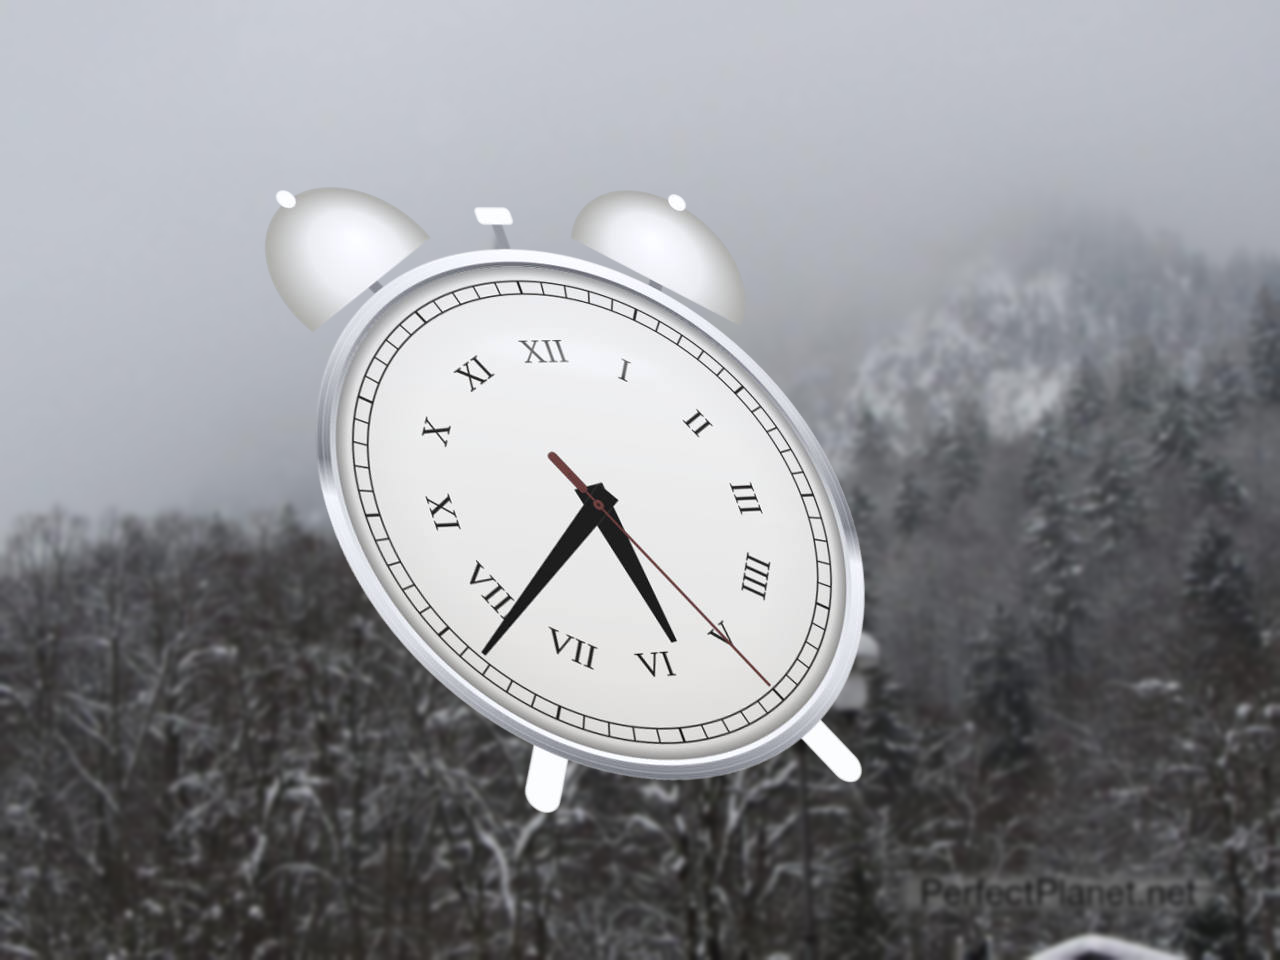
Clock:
{"hour": 5, "minute": 38, "second": 25}
